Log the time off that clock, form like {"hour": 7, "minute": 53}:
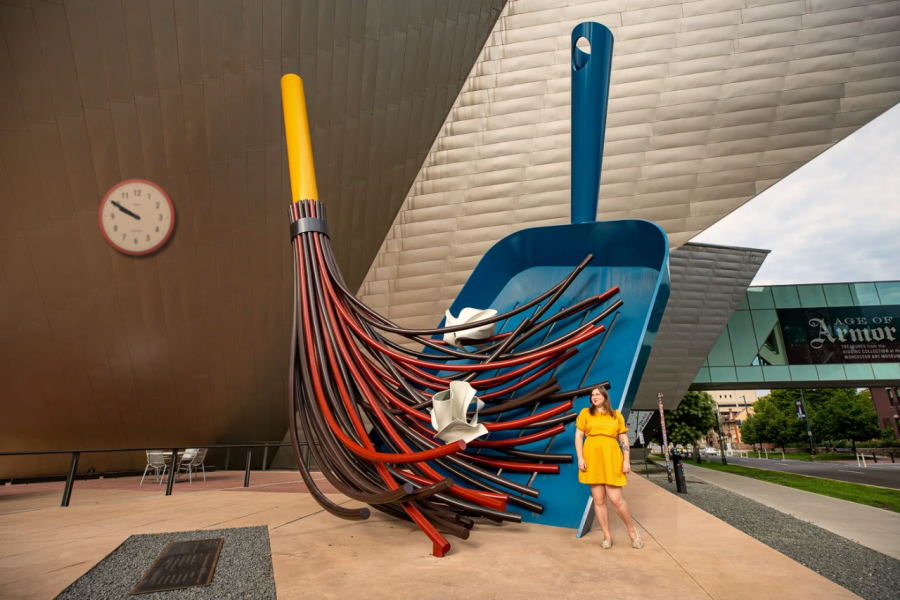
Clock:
{"hour": 9, "minute": 50}
